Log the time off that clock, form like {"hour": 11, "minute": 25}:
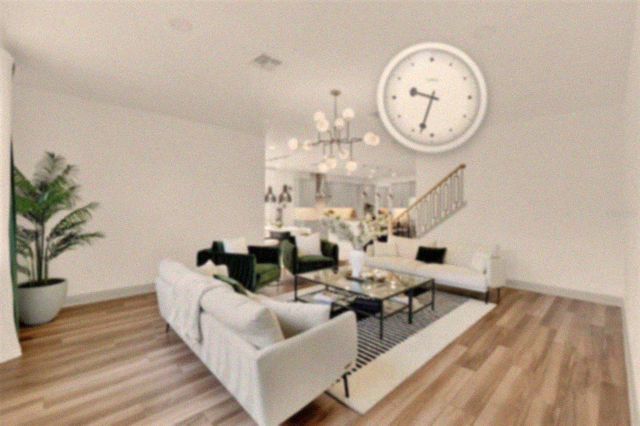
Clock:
{"hour": 9, "minute": 33}
